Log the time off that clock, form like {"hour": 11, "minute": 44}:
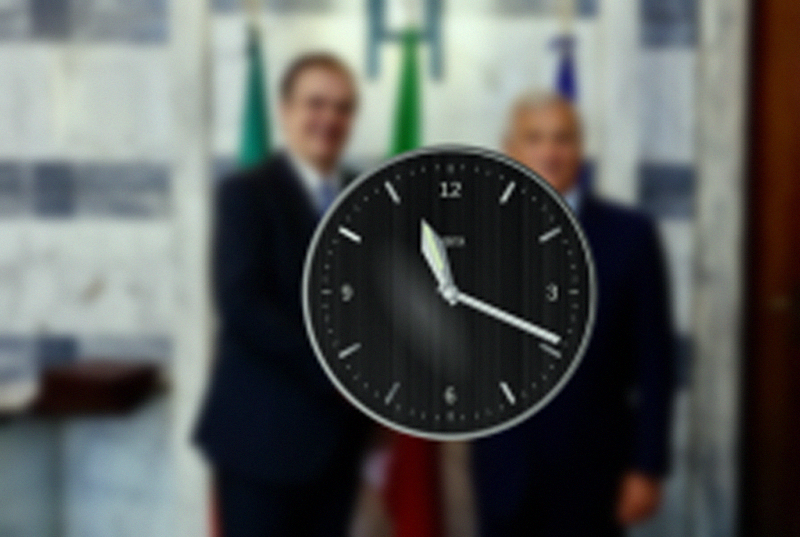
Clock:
{"hour": 11, "minute": 19}
